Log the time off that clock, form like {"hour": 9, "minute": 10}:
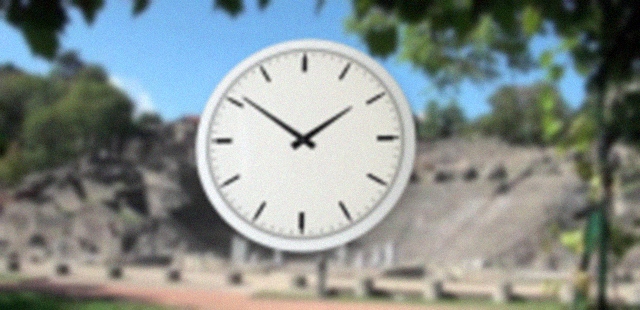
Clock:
{"hour": 1, "minute": 51}
